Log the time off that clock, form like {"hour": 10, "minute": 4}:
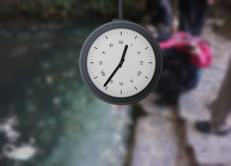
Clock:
{"hour": 12, "minute": 36}
